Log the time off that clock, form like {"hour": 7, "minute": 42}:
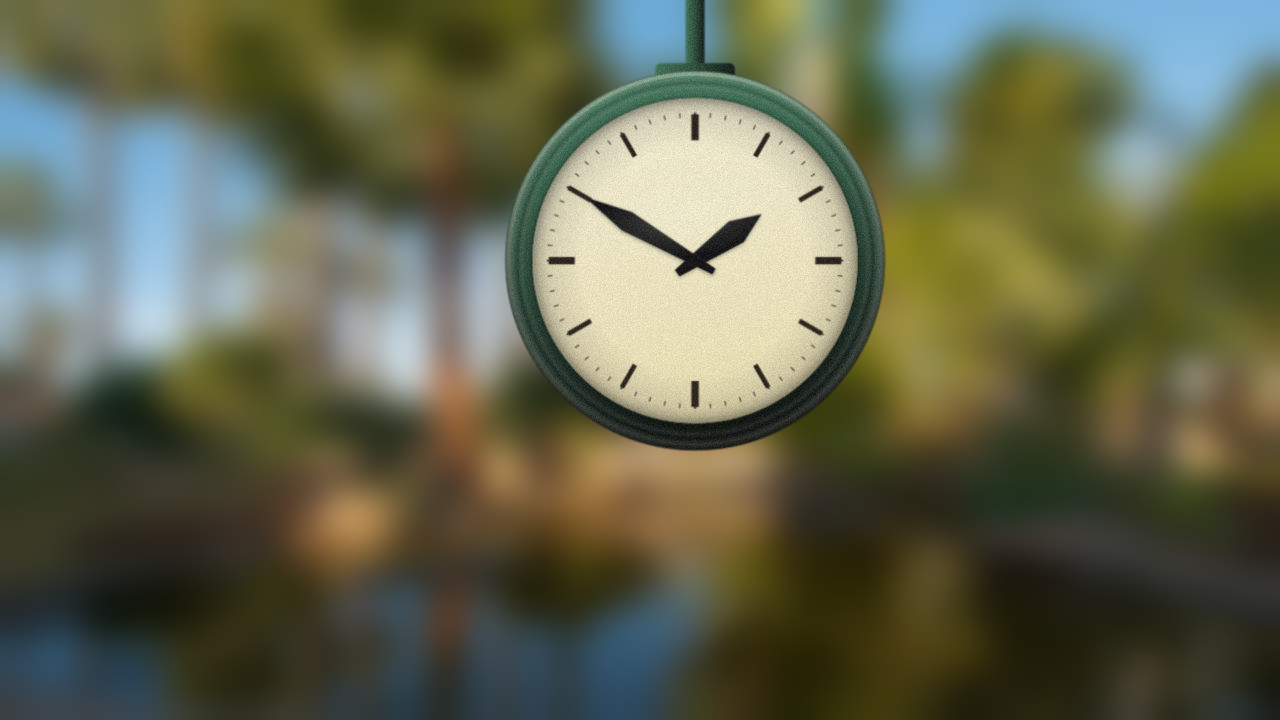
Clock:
{"hour": 1, "minute": 50}
